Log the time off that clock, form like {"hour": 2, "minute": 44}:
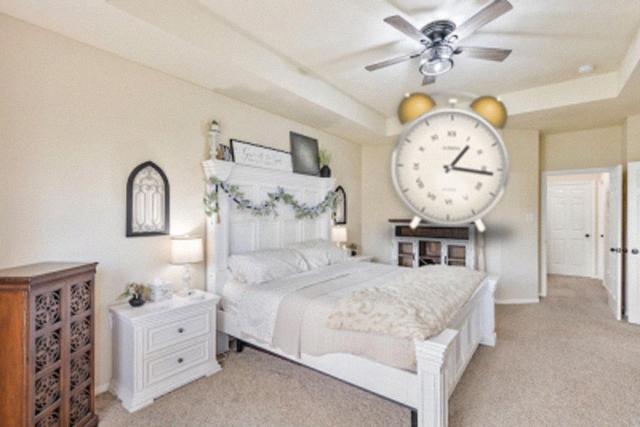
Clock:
{"hour": 1, "minute": 16}
